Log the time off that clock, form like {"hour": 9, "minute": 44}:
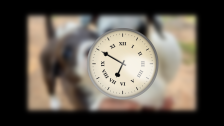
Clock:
{"hour": 6, "minute": 50}
